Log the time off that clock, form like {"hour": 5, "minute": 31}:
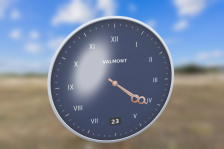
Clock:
{"hour": 4, "minute": 21}
